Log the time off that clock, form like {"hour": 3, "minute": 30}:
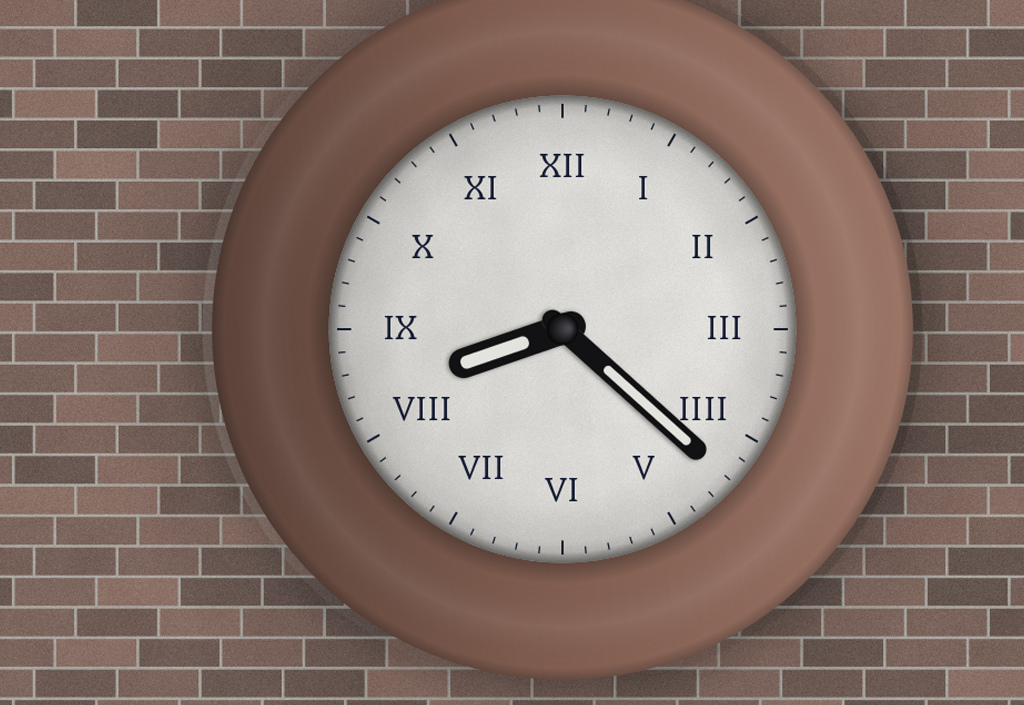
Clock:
{"hour": 8, "minute": 22}
